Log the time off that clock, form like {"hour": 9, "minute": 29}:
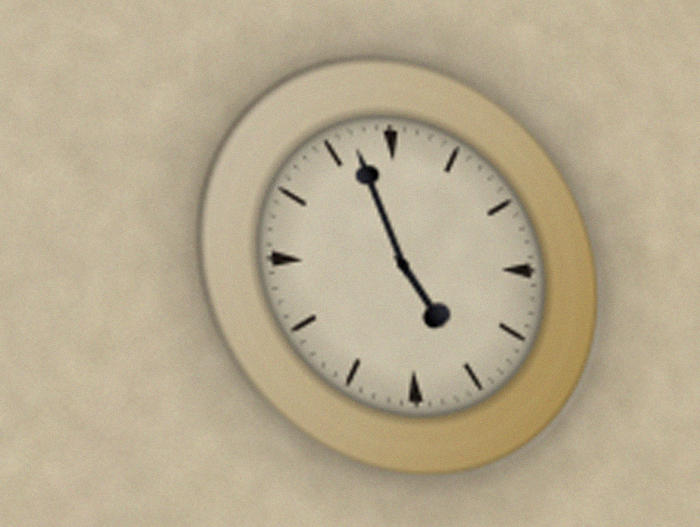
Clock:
{"hour": 4, "minute": 57}
